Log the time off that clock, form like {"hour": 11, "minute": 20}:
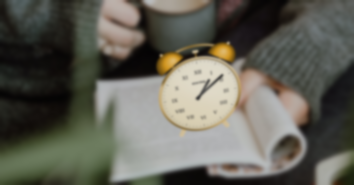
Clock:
{"hour": 1, "minute": 9}
